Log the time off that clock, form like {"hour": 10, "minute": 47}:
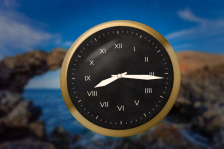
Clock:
{"hour": 8, "minute": 16}
